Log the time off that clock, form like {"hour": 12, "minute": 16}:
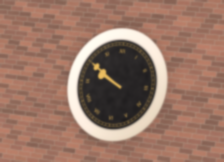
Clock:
{"hour": 9, "minute": 50}
